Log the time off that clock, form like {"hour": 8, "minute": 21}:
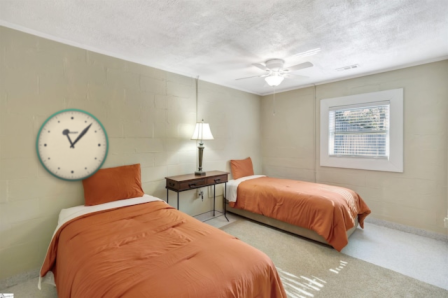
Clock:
{"hour": 11, "minute": 7}
